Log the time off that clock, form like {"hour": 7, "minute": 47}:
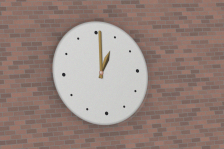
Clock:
{"hour": 1, "minute": 1}
